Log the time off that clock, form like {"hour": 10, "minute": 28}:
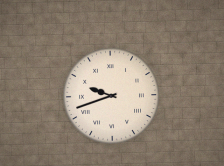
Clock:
{"hour": 9, "minute": 42}
